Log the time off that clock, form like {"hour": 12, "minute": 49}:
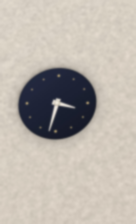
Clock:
{"hour": 3, "minute": 32}
